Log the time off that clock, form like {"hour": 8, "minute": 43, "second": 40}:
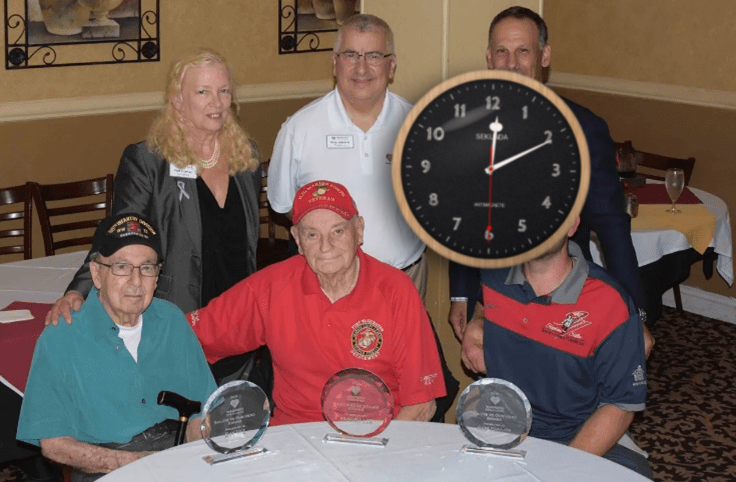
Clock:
{"hour": 12, "minute": 10, "second": 30}
